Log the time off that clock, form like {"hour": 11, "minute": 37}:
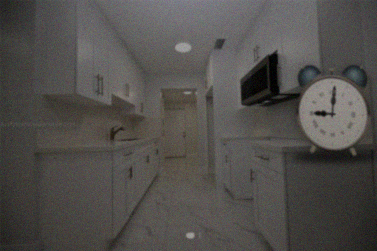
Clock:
{"hour": 9, "minute": 1}
